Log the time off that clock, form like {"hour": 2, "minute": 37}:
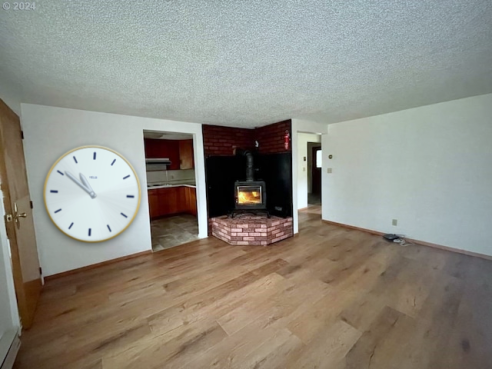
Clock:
{"hour": 10, "minute": 51}
